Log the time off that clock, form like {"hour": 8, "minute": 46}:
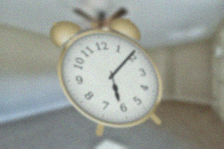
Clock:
{"hour": 6, "minute": 9}
